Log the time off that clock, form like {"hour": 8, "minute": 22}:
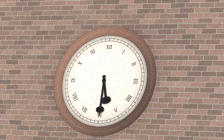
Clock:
{"hour": 5, "minute": 30}
